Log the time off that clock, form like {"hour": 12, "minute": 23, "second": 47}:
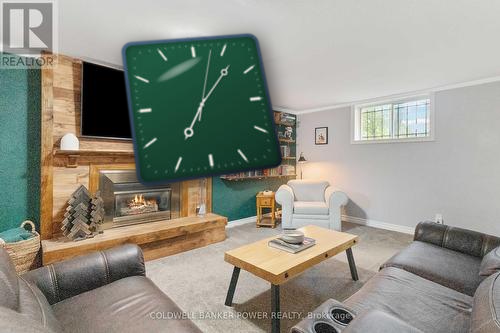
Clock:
{"hour": 7, "minute": 7, "second": 3}
